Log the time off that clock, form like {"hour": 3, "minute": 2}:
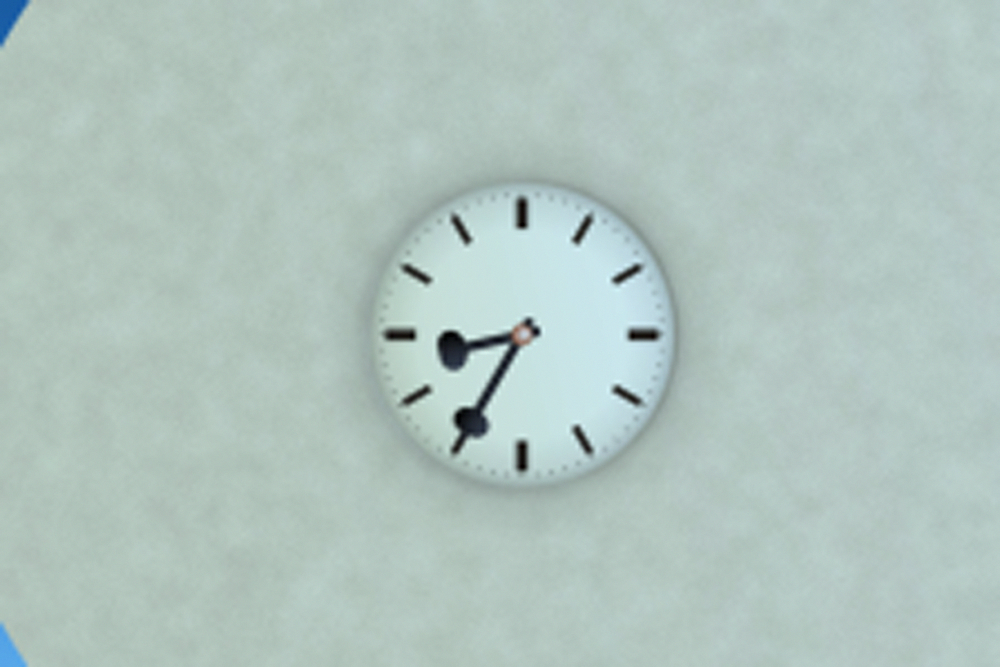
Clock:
{"hour": 8, "minute": 35}
